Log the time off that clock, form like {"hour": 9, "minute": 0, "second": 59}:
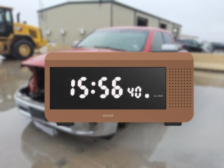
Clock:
{"hour": 15, "minute": 56, "second": 40}
